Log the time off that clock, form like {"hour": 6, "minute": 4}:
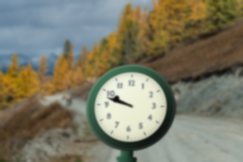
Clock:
{"hour": 9, "minute": 48}
